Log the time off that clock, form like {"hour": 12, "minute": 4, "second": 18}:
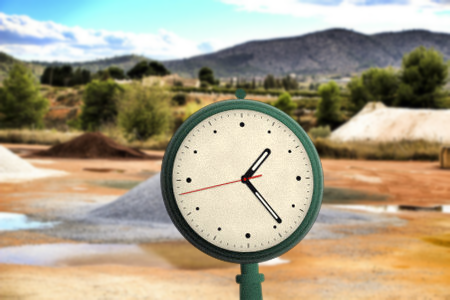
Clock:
{"hour": 1, "minute": 23, "second": 43}
